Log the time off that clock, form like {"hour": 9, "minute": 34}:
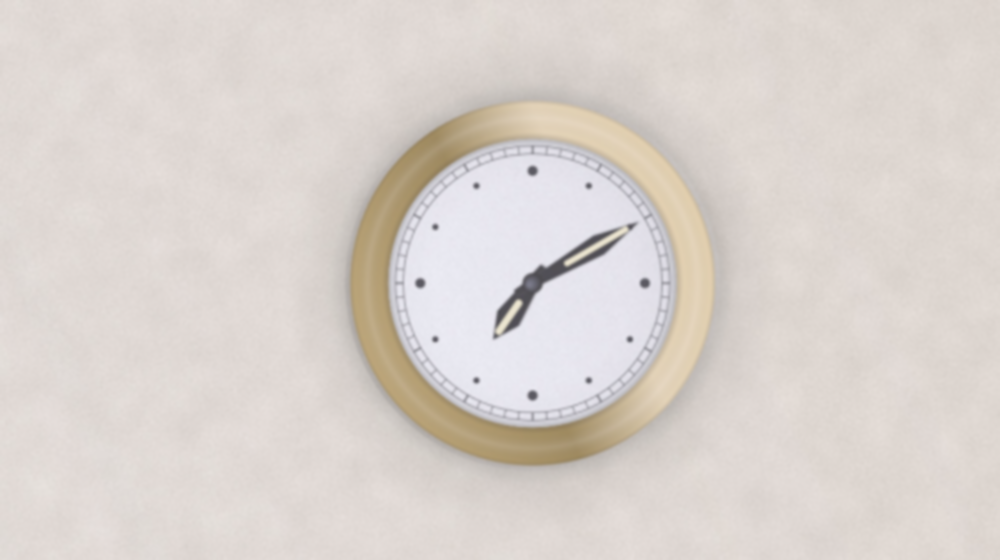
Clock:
{"hour": 7, "minute": 10}
